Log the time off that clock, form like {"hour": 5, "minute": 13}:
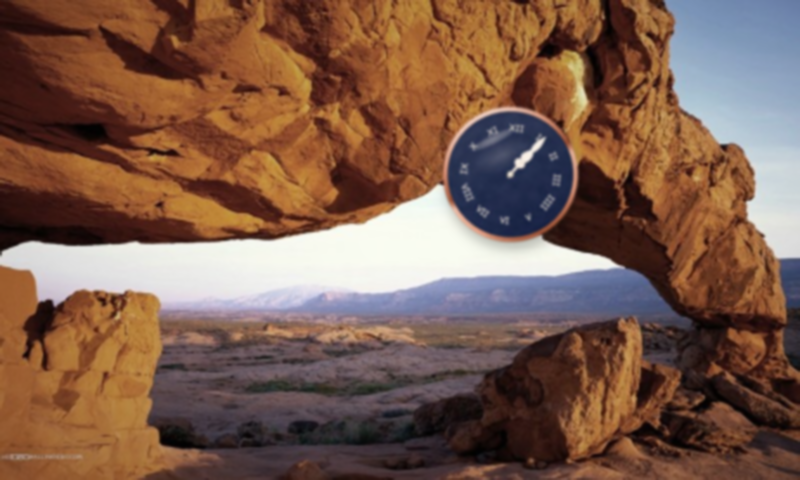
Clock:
{"hour": 1, "minute": 6}
